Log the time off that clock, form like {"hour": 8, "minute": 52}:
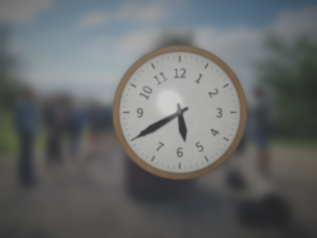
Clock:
{"hour": 5, "minute": 40}
